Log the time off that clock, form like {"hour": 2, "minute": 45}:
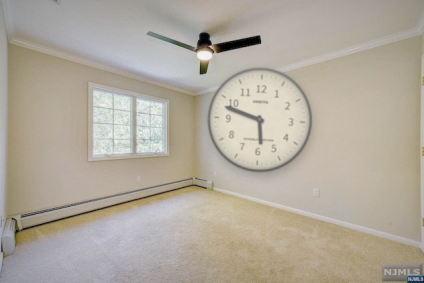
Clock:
{"hour": 5, "minute": 48}
